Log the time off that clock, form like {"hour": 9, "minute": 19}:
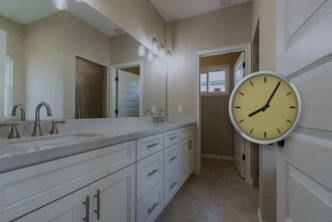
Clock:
{"hour": 8, "minute": 5}
